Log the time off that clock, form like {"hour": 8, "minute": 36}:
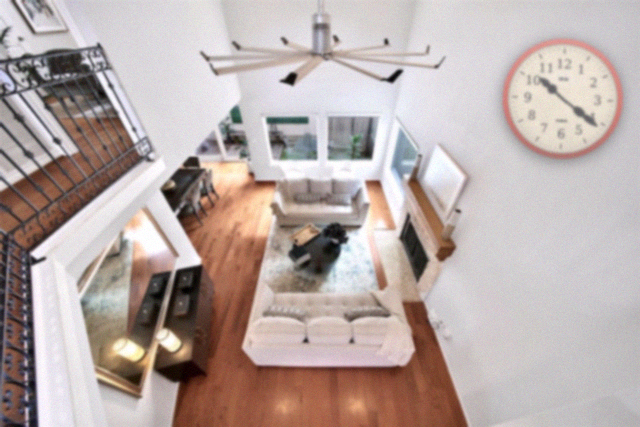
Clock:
{"hour": 10, "minute": 21}
